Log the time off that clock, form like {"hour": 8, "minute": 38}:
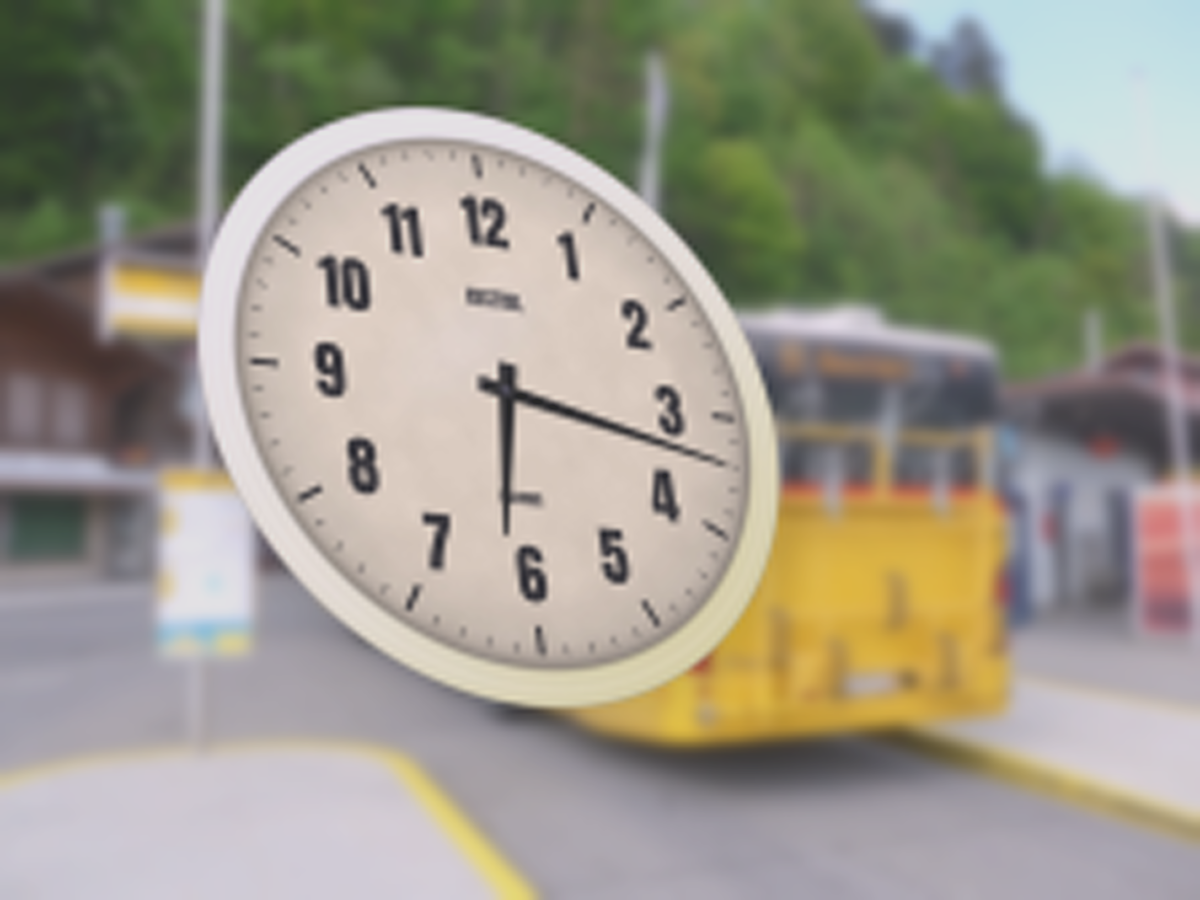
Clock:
{"hour": 6, "minute": 17}
